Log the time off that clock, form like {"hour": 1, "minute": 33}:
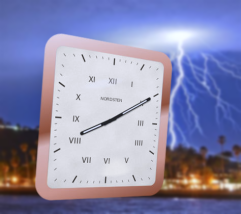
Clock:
{"hour": 8, "minute": 10}
